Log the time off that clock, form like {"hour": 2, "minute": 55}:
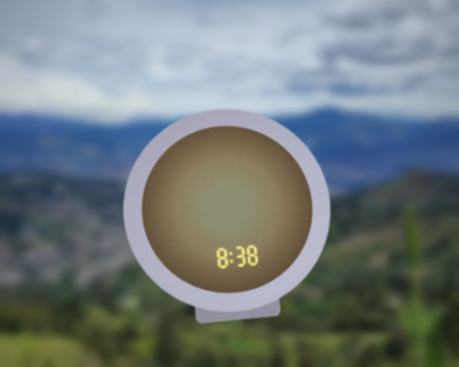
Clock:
{"hour": 8, "minute": 38}
